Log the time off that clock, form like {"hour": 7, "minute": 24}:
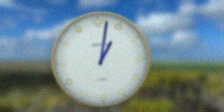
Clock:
{"hour": 1, "minute": 2}
